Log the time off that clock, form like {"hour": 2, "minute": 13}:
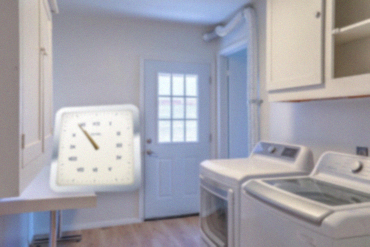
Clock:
{"hour": 10, "minute": 54}
